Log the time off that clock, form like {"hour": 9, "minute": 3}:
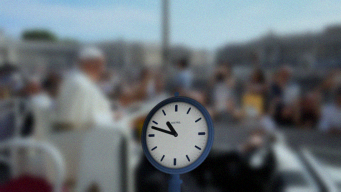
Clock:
{"hour": 10, "minute": 48}
